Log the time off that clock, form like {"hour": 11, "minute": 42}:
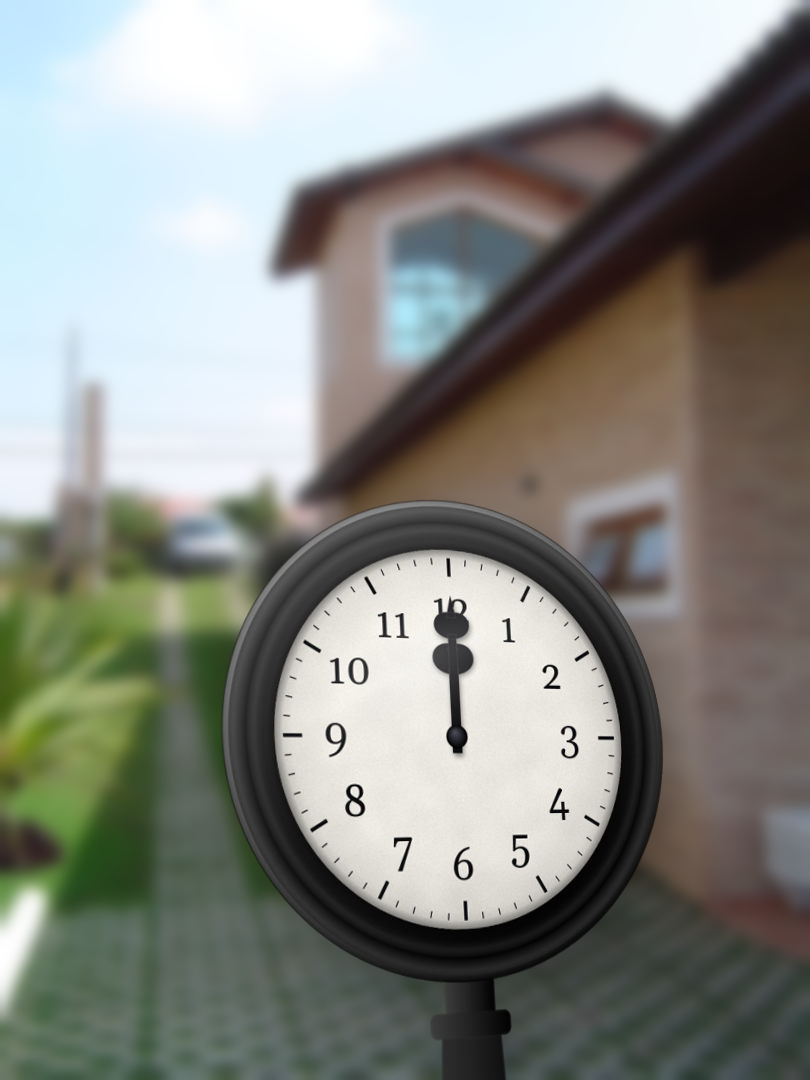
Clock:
{"hour": 12, "minute": 0}
